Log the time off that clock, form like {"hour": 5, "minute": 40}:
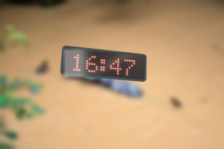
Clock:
{"hour": 16, "minute": 47}
